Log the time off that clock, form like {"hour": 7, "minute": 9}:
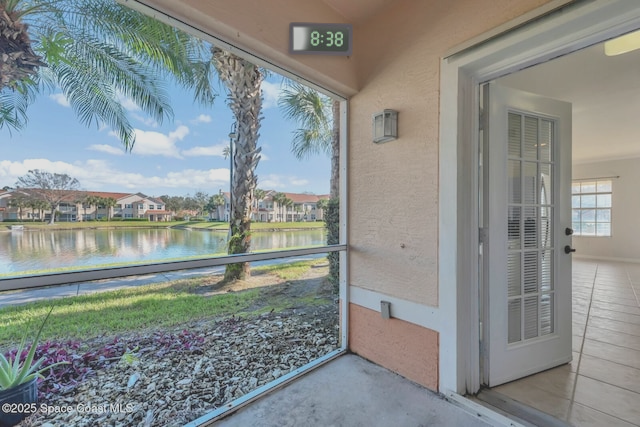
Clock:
{"hour": 8, "minute": 38}
